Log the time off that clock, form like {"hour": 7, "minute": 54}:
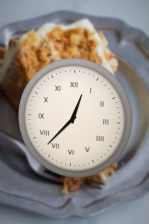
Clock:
{"hour": 12, "minute": 37}
